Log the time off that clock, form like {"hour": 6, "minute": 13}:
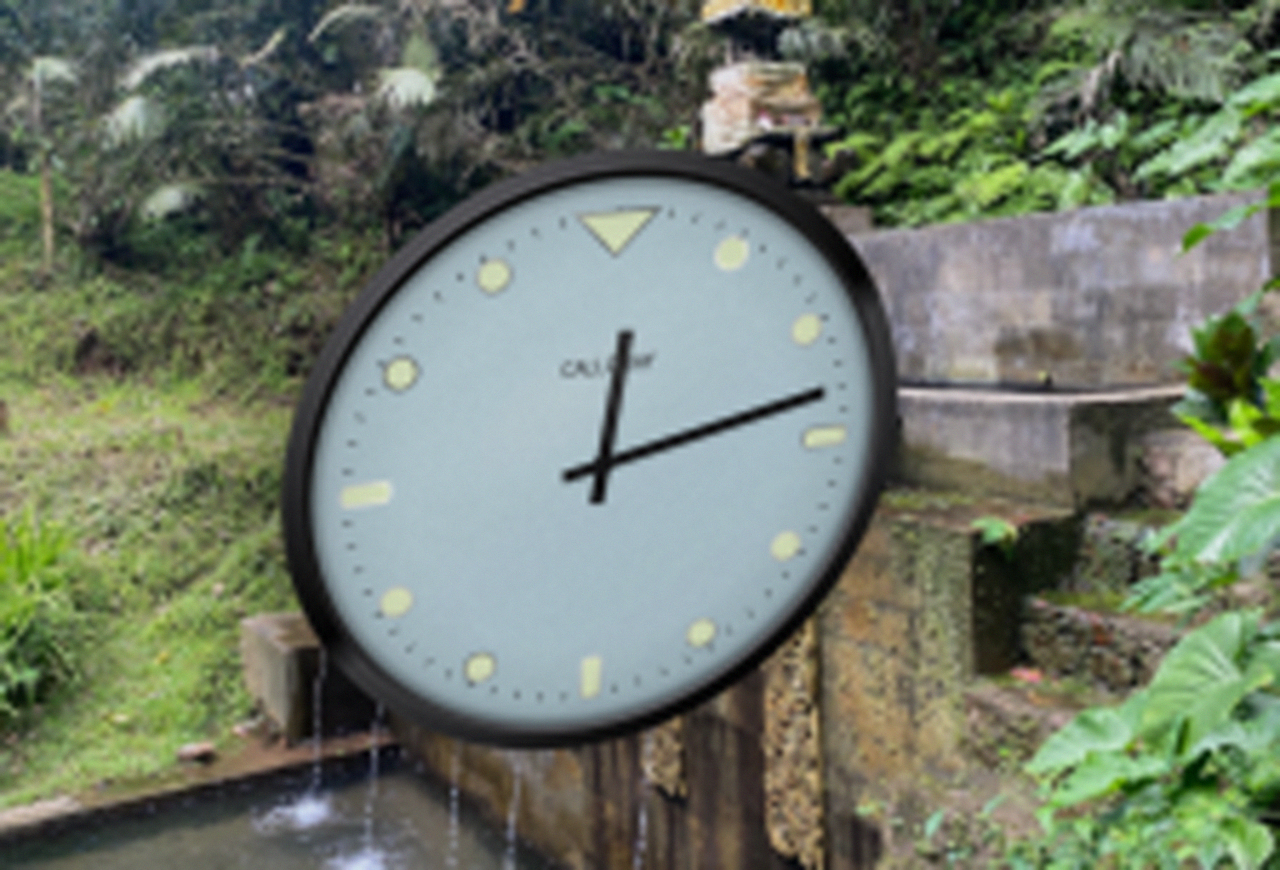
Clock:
{"hour": 12, "minute": 13}
